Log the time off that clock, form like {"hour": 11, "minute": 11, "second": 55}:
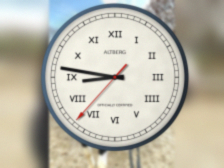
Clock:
{"hour": 8, "minute": 46, "second": 37}
